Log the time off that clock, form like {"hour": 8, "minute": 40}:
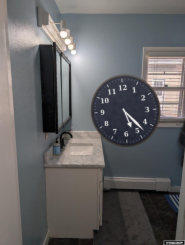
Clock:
{"hour": 5, "minute": 23}
